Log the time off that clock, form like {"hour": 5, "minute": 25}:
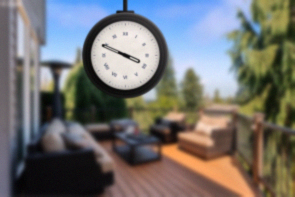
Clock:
{"hour": 3, "minute": 49}
